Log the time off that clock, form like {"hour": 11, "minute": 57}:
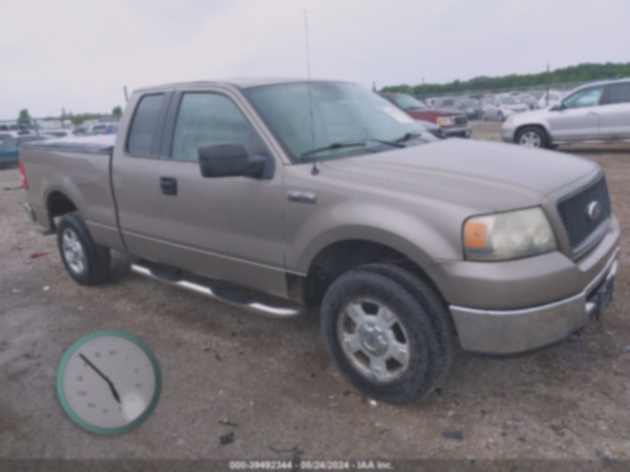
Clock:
{"hour": 4, "minute": 51}
